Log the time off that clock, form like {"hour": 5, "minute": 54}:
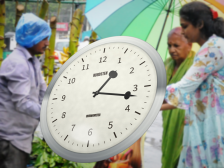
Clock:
{"hour": 1, "minute": 17}
